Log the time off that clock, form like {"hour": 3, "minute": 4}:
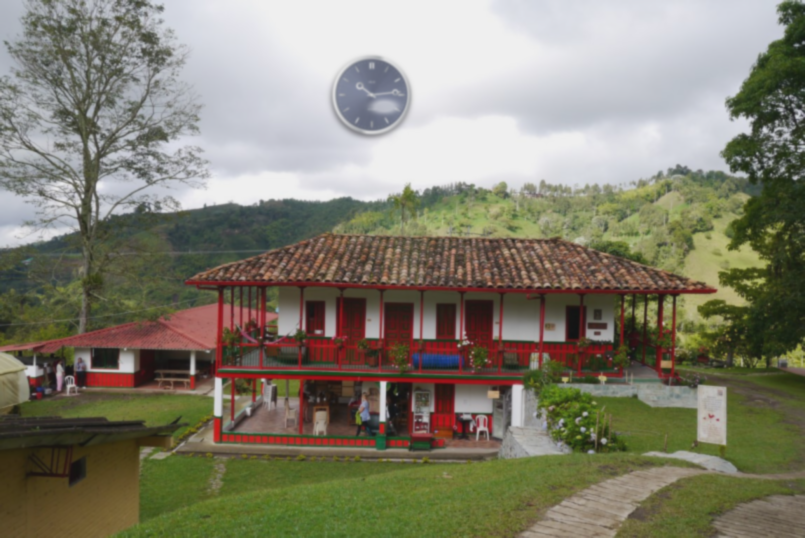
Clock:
{"hour": 10, "minute": 14}
